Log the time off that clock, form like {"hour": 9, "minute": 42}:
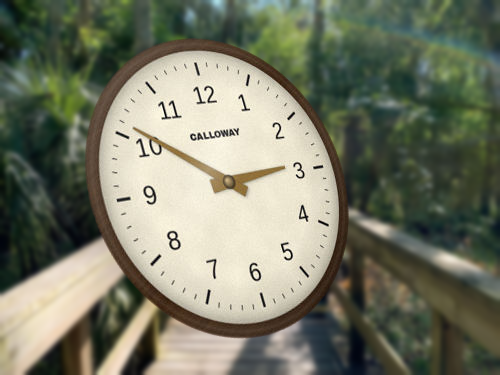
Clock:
{"hour": 2, "minute": 51}
